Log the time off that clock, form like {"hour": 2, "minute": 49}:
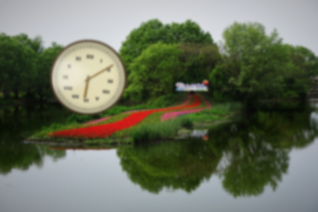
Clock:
{"hour": 6, "minute": 9}
